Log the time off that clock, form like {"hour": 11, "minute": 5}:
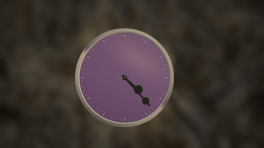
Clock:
{"hour": 4, "minute": 23}
